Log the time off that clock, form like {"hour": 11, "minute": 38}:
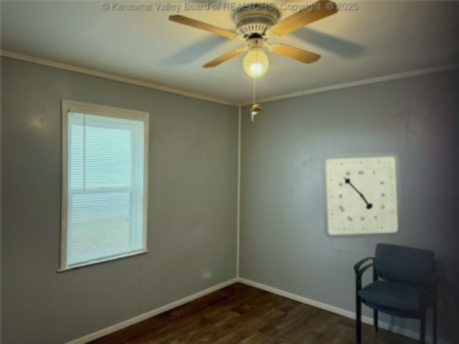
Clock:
{"hour": 4, "minute": 53}
